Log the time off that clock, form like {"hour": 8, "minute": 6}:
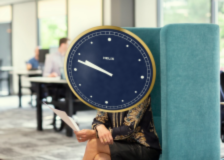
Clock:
{"hour": 9, "minute": 48}
